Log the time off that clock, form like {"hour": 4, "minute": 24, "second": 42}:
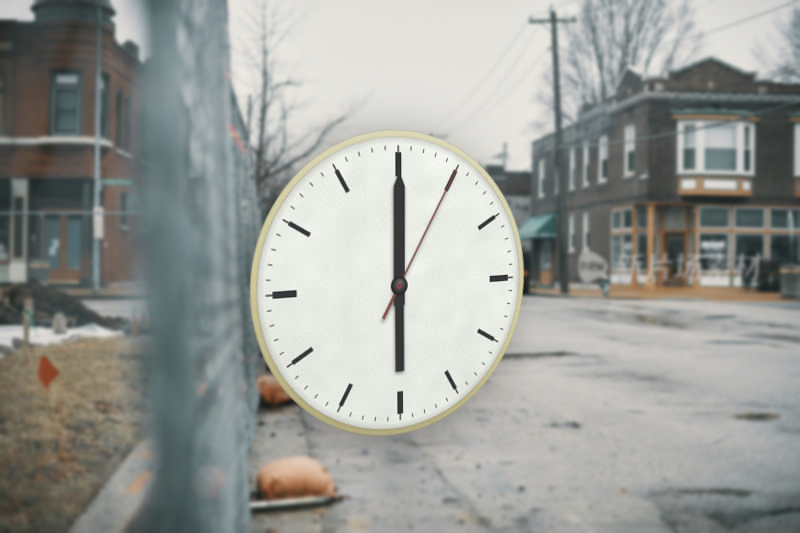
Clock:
{"hour": 6, "minute": 0, "second": 5}
